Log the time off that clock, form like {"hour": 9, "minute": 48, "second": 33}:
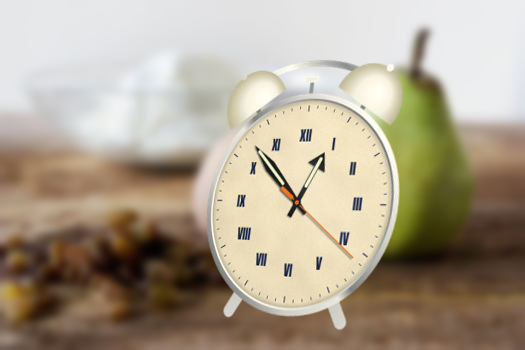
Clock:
{"hour": 12, "minute": 52, "second": 21}
